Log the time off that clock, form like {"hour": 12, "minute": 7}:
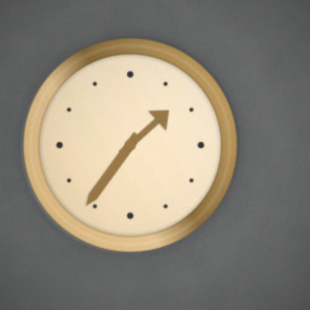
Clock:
{"hour": 1, "minute": 36}
